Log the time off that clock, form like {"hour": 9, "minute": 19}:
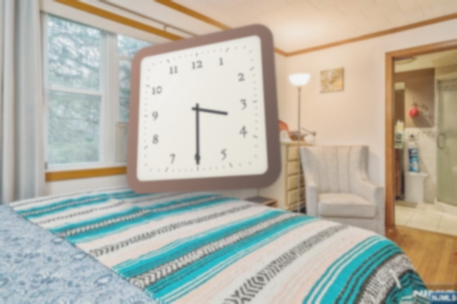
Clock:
{"hour": 3, "minute": 30}
